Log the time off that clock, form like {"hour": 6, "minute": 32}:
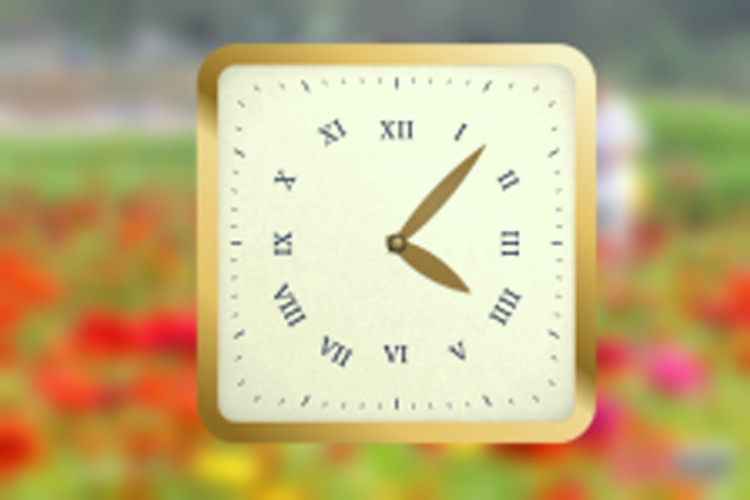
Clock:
{"hour": 4, "minute": 7}
